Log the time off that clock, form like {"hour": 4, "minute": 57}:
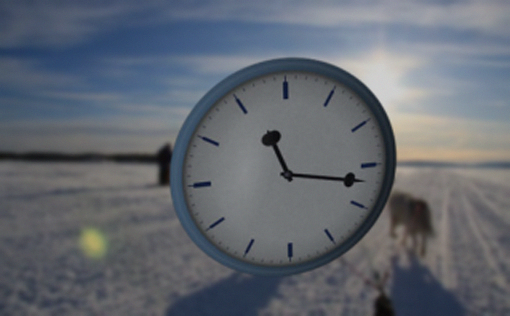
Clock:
{"hour": 11, "minute": 17}
